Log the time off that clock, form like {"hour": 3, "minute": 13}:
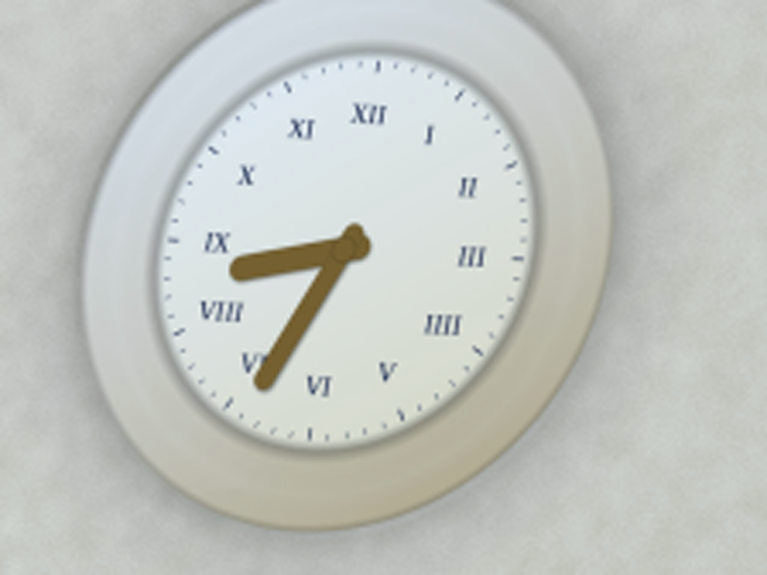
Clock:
{"hour": 8, "minute": 34}
